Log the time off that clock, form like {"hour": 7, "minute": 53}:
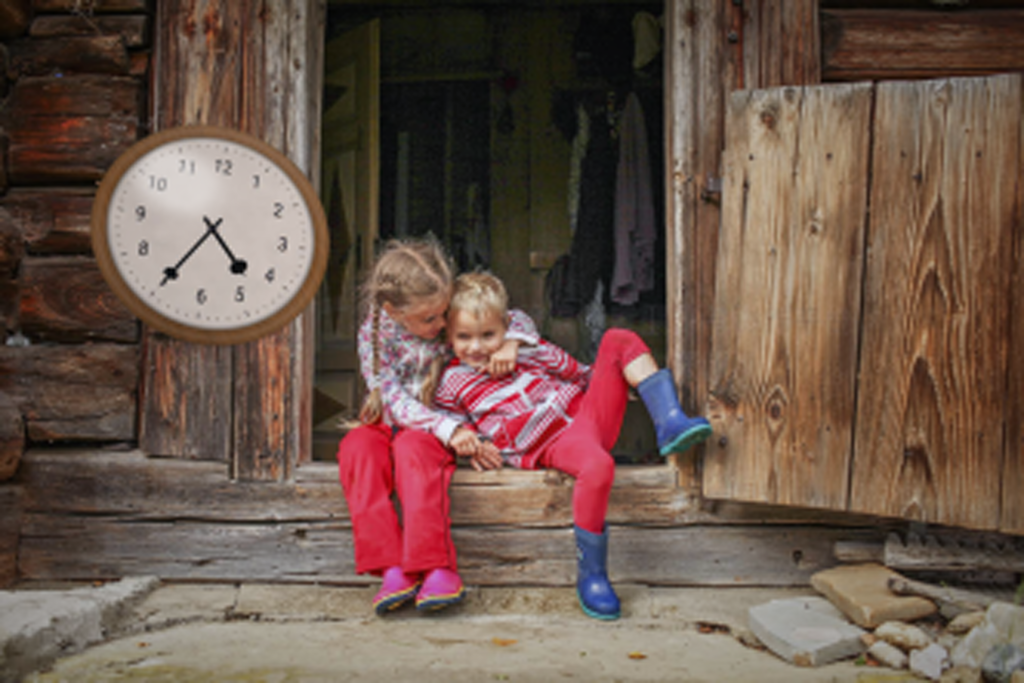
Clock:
{"hour": 4, "minute": 35}
